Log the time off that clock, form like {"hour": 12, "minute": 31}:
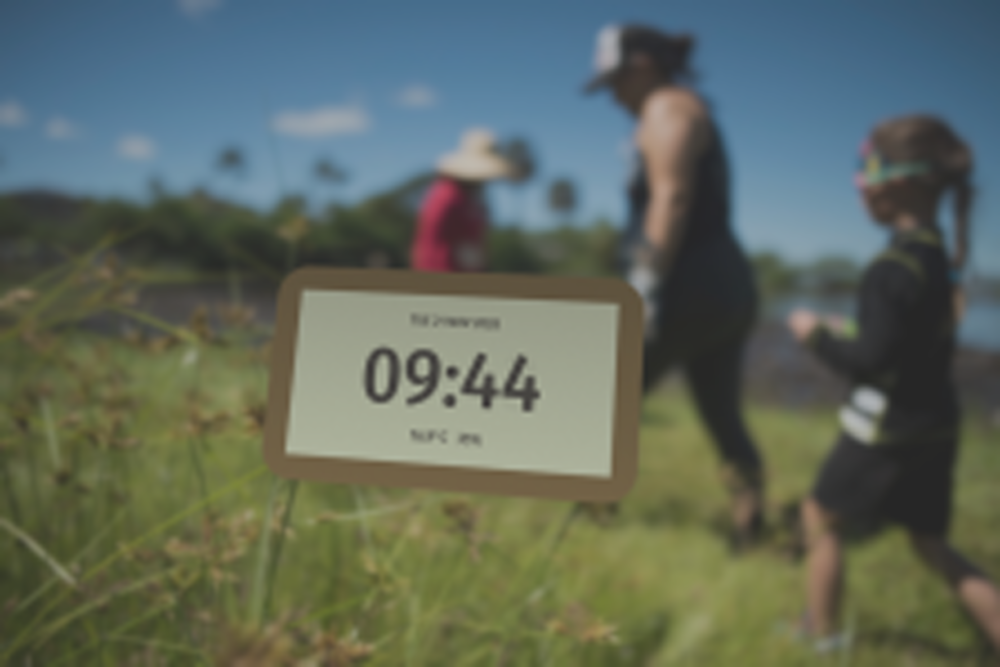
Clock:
{"hour": 9, "minute": 44}
